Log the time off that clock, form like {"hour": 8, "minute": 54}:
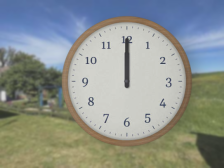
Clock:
{"hour": 12, "minute": 0}
